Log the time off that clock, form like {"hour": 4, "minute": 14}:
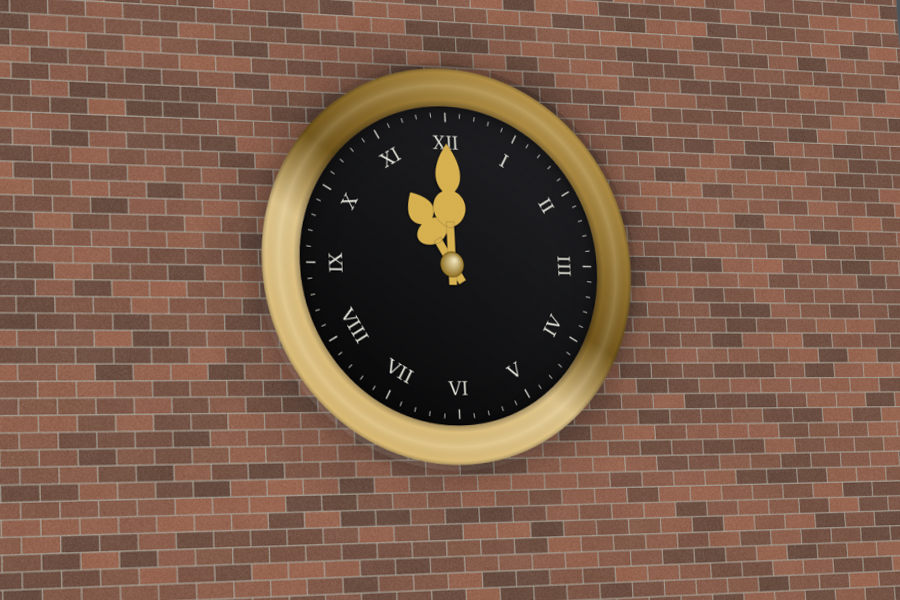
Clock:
{"hour": 11, "minute": 0}
